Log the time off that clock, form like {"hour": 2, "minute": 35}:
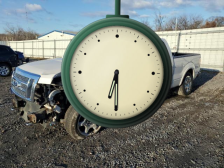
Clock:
{"hour": 6, "minute": 30}
